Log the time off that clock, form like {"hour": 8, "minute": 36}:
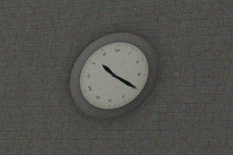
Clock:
{"hour": 10, "minute": 20}
